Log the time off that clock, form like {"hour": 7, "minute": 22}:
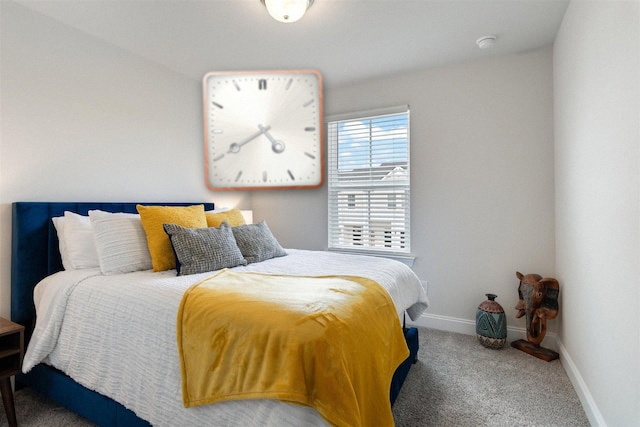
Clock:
{"hour": 4, "minute": 40}
